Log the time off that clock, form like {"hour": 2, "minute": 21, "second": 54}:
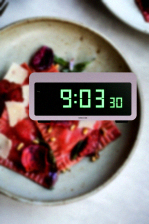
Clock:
{"hour": 9, "minute": 3, "second": 30}
